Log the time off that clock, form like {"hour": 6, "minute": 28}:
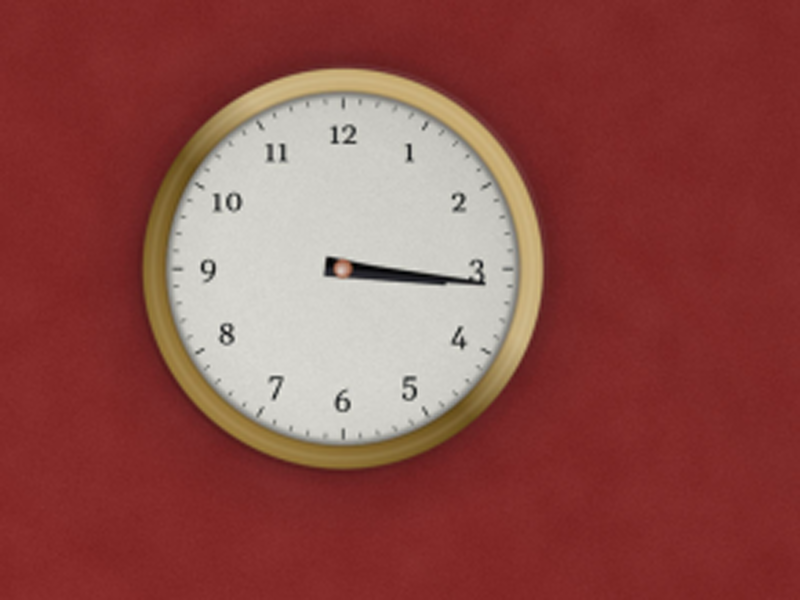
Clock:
{"hour": 3, "minute": 16}
